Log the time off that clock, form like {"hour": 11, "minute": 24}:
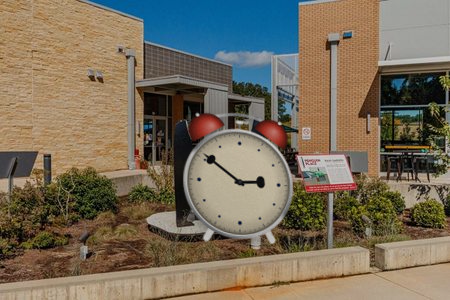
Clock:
{"hour": 2, "minute": 51}
